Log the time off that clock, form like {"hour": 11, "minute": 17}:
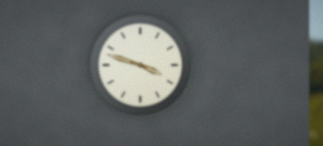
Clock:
{"hour": 3, "minute": 48}
